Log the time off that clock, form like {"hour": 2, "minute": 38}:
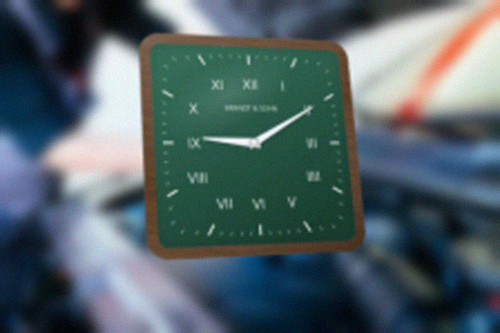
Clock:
{"hour": 9, "minute": 10}
